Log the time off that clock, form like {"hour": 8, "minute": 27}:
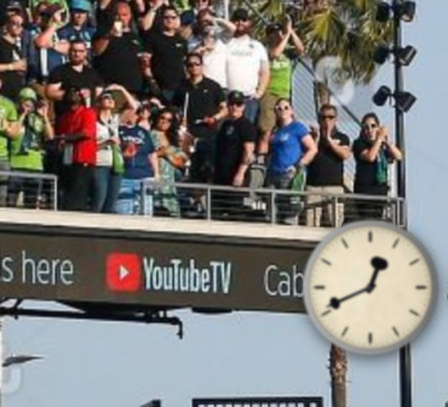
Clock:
{"hour": 12, "minute": 41}
